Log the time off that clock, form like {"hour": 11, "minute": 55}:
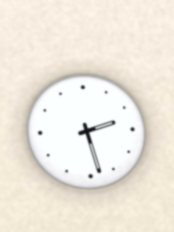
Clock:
{"hour": 2, "minute": 28}
